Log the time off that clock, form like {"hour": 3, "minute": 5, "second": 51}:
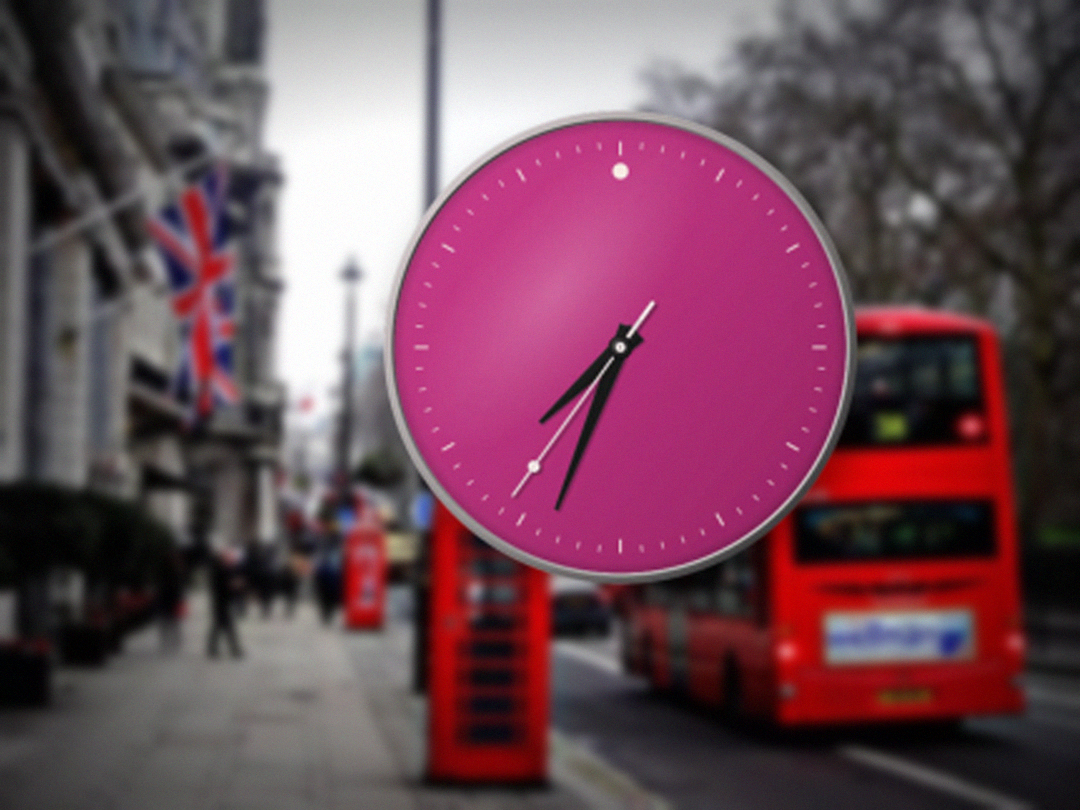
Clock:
{"hour": 7, "minute": 33, "second": 36}
